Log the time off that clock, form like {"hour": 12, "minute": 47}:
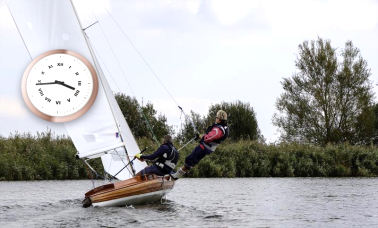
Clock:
{"hour": 3, "minute": 44}
